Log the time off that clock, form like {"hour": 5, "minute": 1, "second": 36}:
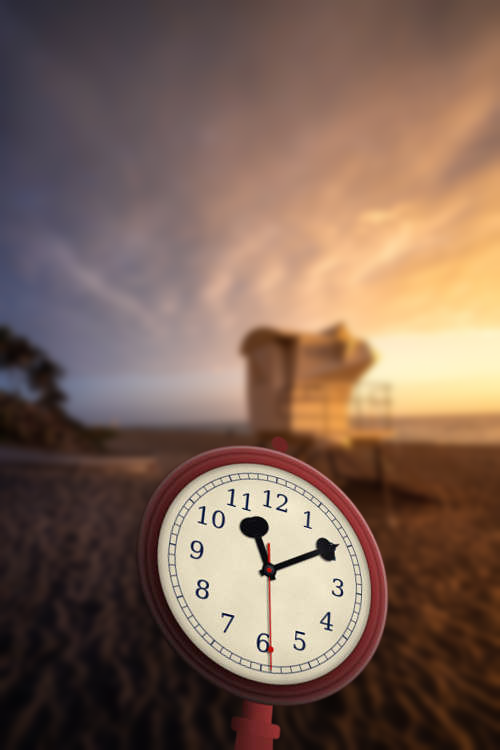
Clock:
{"hour": 11, "minute": 9, "second": 29}
